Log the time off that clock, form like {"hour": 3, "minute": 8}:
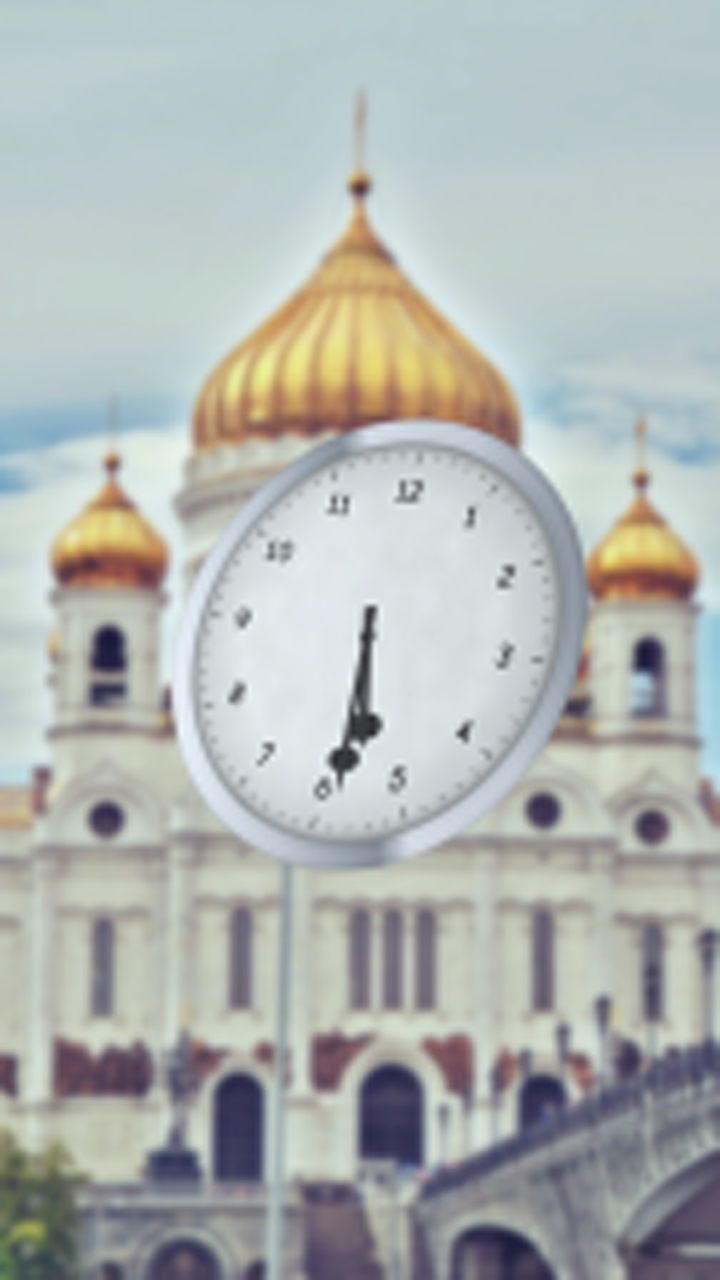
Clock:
{"hour": 5, "minute": 29}
